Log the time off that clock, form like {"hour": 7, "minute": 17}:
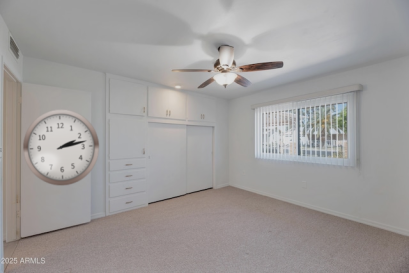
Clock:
{"hour": 2, "minute": 13}
